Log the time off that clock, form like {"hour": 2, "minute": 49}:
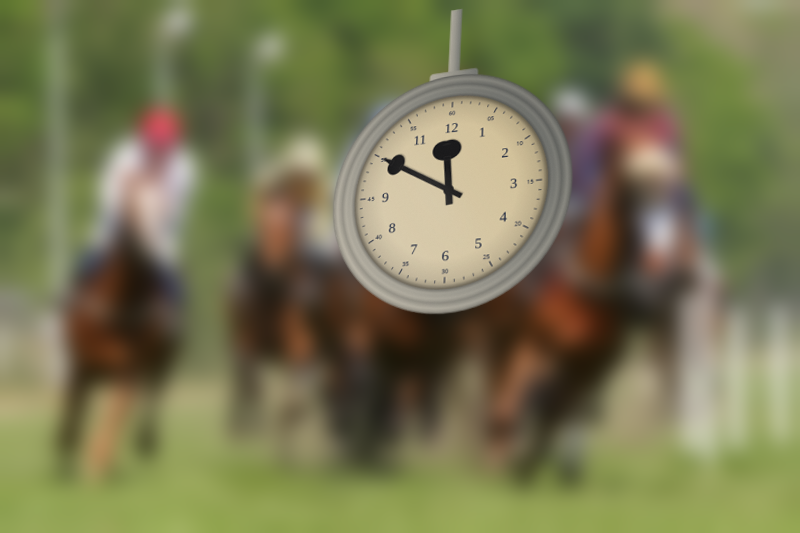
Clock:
{"hour": 11, "minute": 50}
